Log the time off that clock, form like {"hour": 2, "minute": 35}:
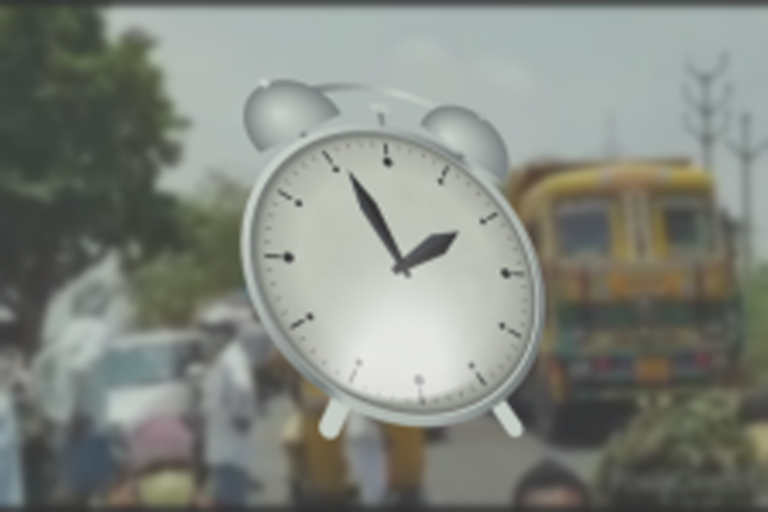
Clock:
{"hour": 1, "minute": 56}
